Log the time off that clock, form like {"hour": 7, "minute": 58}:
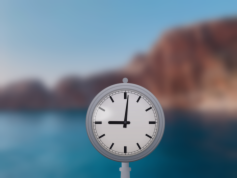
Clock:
{"hour": 9, "minute": 1}
